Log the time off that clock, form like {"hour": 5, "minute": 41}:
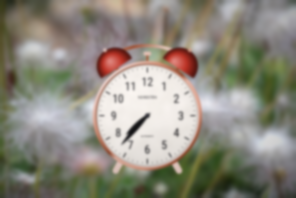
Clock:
{"hour": 7, "minute": 37}
